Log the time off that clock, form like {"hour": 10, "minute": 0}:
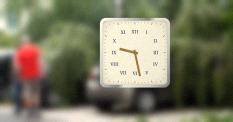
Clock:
{"hour": 9, "minute": 28}
